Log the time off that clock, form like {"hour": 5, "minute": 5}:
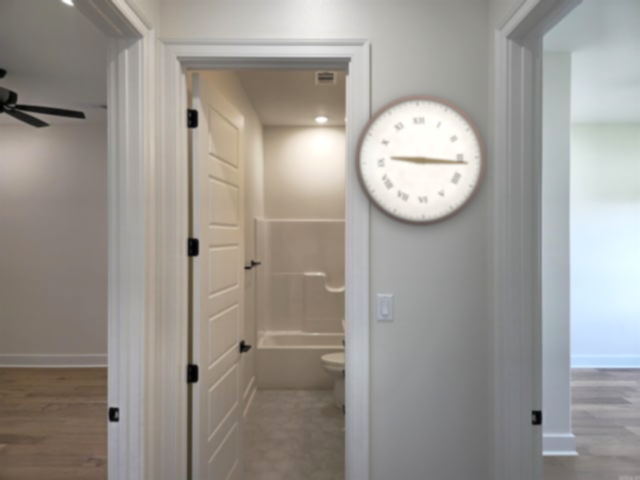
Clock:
{"hour": 9, "minute": 16}
